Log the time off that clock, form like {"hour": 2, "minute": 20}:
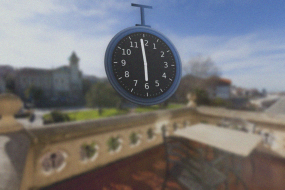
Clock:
{"hour": 5, "minute": 59}
